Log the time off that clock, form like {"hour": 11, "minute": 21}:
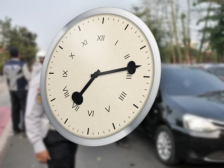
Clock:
{"hour": 7, "minute": 13}
